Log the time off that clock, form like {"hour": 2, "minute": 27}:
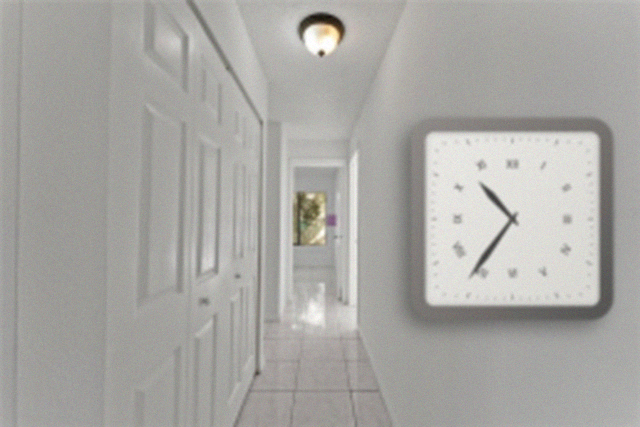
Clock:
{"hour": 10, "minute": 36}
